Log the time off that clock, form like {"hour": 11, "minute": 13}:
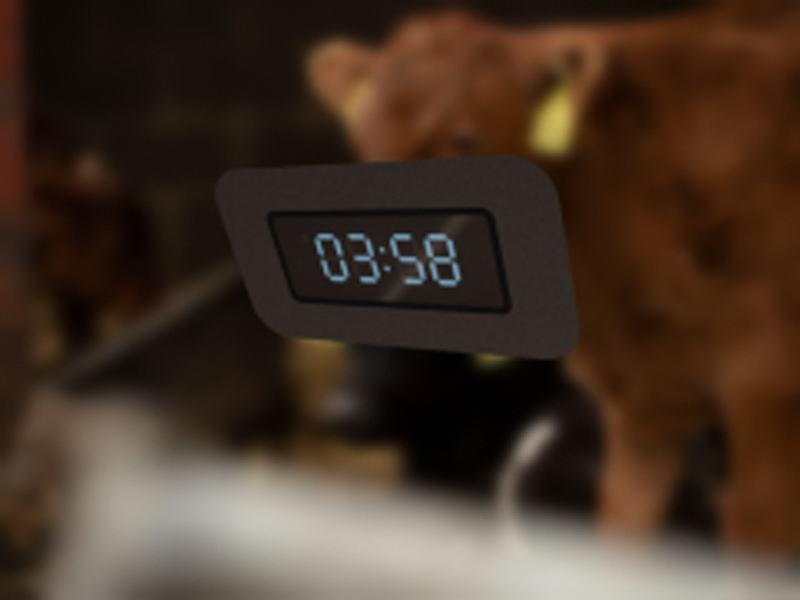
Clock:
{"hour": 3, "minute": 58}
